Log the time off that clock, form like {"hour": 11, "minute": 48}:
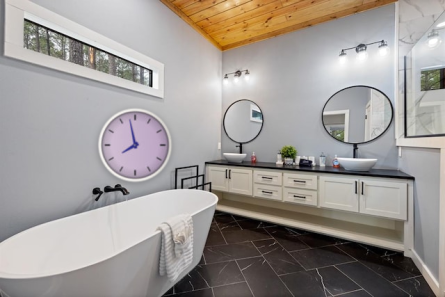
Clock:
{"hour": 7, "minute": 58}
